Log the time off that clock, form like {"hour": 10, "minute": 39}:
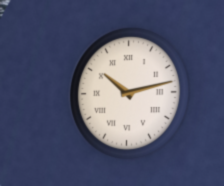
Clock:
{"hour": 10, "minute": 13}
